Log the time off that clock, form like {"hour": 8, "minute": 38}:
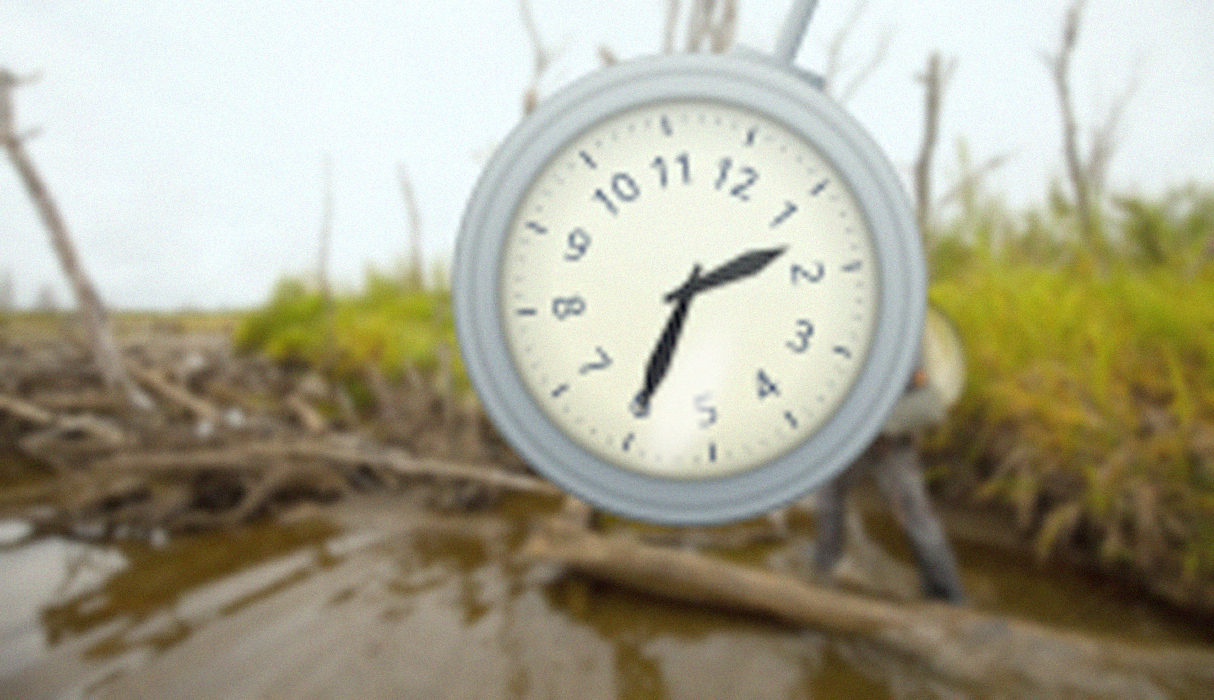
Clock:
{"hour": 1, "minute": 30}
